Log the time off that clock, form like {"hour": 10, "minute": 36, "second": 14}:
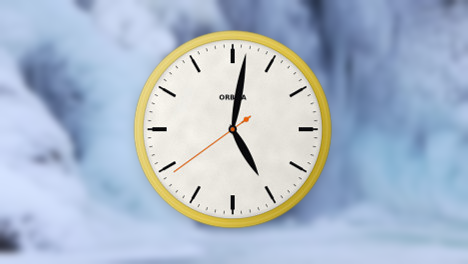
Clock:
{"hour": 5, "minute": 1, "second": 39}
